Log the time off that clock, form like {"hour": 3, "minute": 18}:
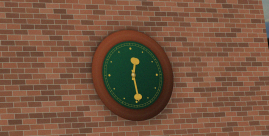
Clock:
{"hour": 12, "minute": 29}
